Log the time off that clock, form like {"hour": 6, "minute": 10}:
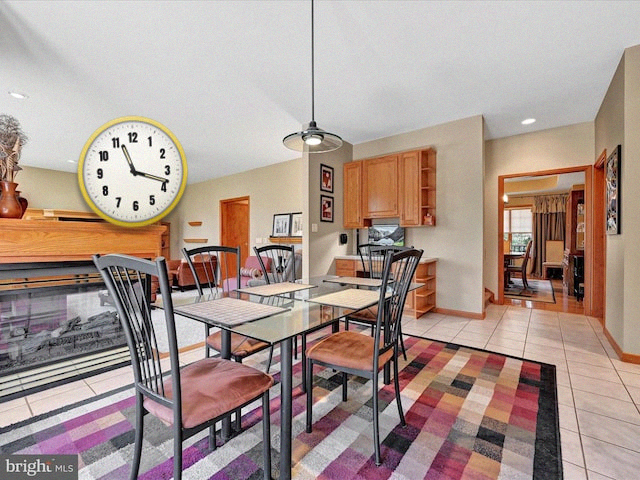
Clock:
{"hour": 11, "minute": 18}
